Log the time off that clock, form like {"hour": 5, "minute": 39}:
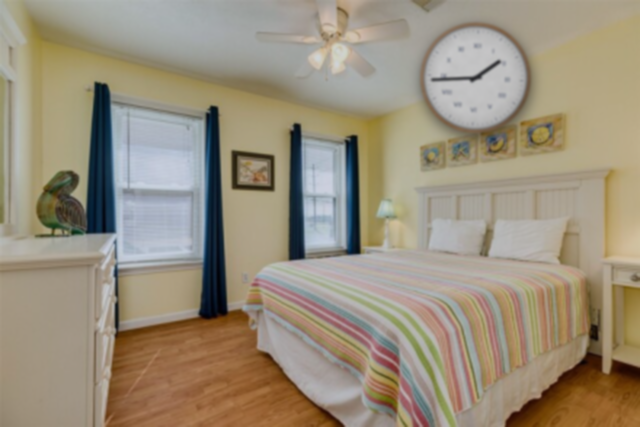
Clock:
{"hour": 1, "minute": 44}
